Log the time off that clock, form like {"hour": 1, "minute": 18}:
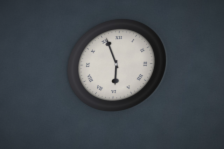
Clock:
{"hour": 5, "minute": 56}
